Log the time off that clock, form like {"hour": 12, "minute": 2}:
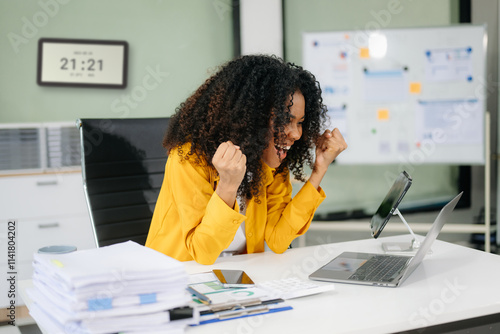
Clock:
{"hour": 21, "minute": 21}
